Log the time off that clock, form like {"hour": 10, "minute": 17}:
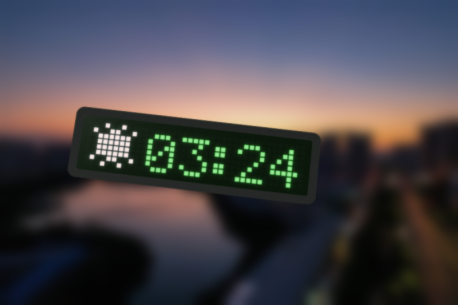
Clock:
{"hour": 3, "minute": 24}
